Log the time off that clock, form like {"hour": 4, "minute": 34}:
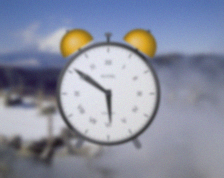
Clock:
{"hour": 5, "minute": 51}
